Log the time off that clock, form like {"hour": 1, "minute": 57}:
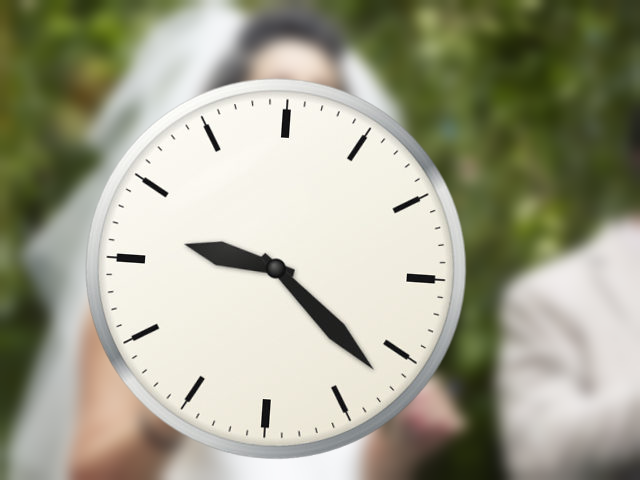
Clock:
{"hour": 9, "minute": 22}
